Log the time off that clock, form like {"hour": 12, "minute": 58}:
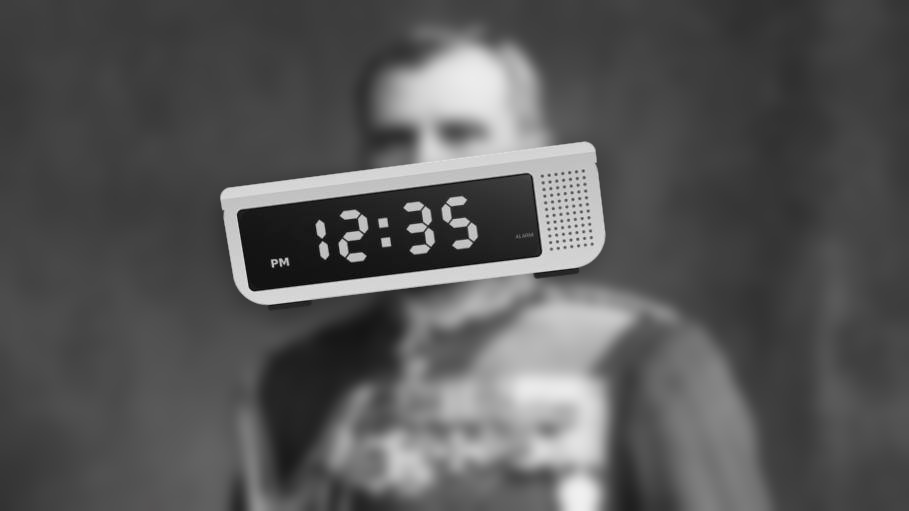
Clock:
{"hour": 12, "minute": 35}
